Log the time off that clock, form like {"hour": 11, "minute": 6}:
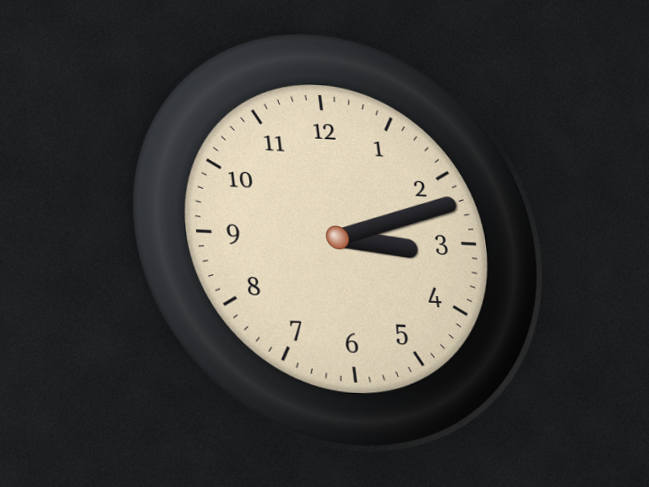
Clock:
{"hour": 3, "minute": 12}
